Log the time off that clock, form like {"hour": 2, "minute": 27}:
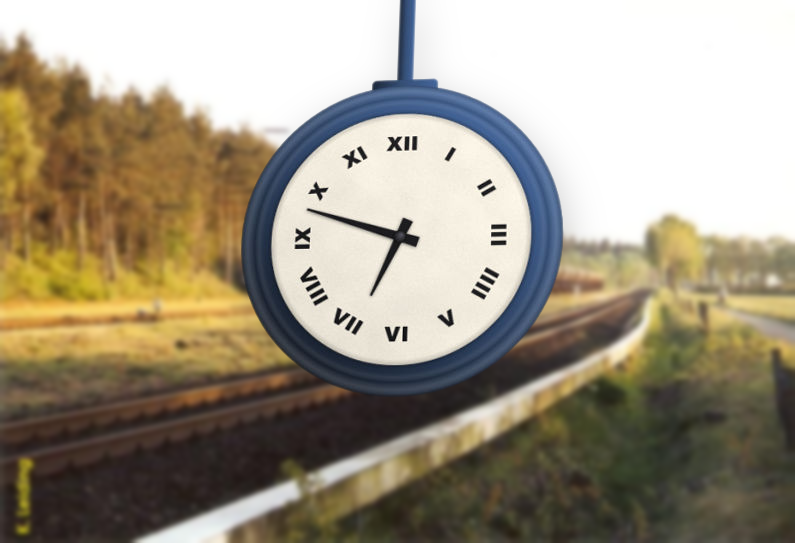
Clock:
{"hour": 6, "minute": 48}
